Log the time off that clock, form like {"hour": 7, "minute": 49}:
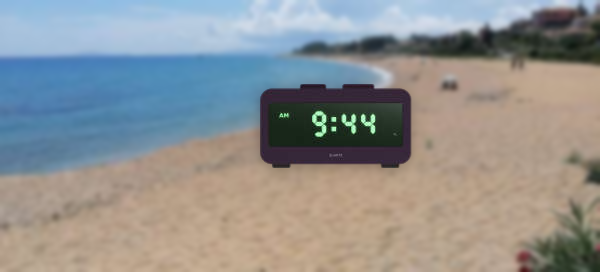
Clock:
{"hour": 9, "minute": 44}
